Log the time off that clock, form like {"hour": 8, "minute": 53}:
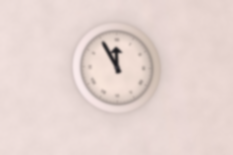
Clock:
{"hour": 11, "minute": 55}
